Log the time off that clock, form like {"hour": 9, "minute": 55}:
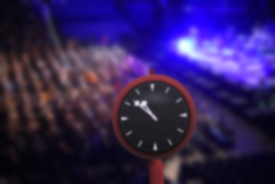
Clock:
{"hour": 10, "minute": 52}
